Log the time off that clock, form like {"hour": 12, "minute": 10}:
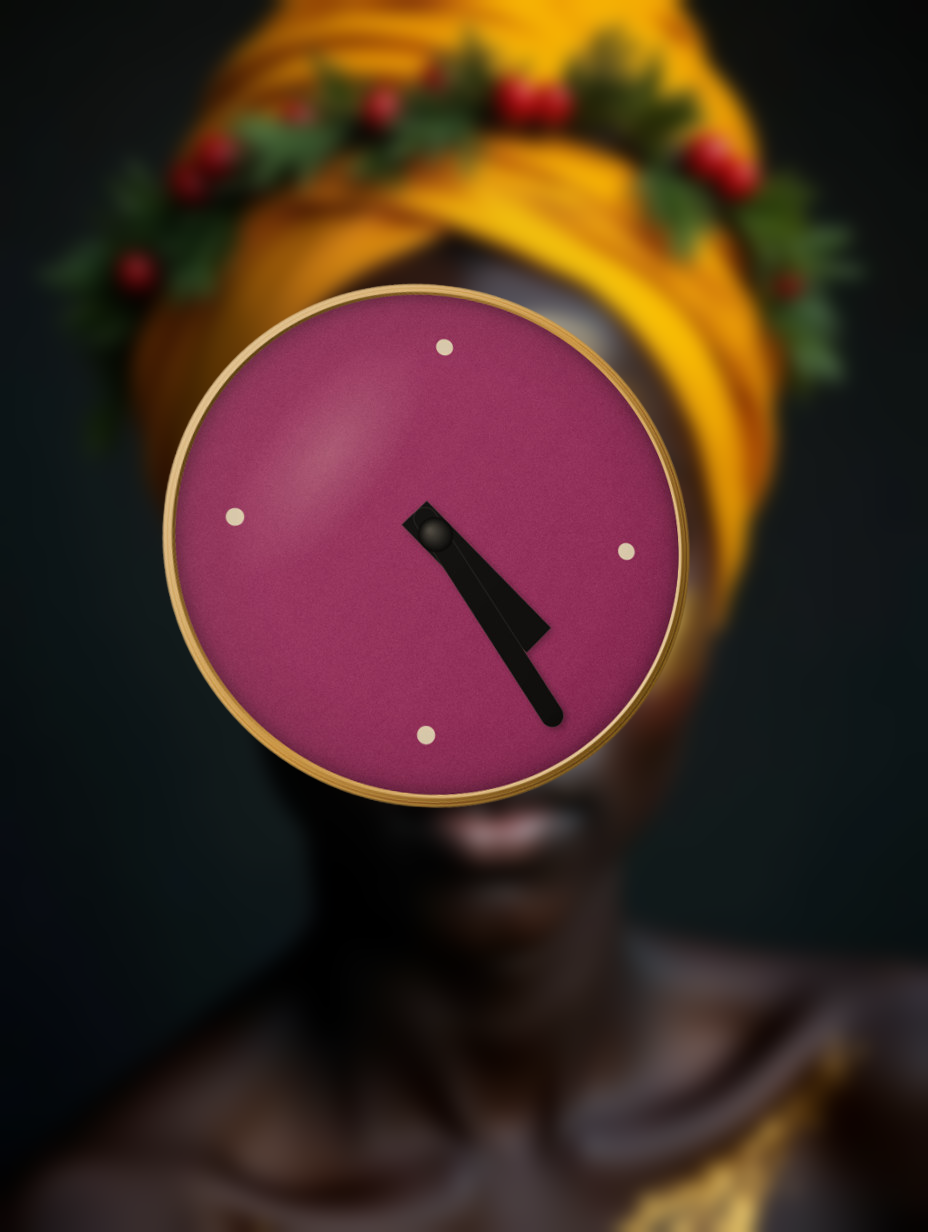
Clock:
{"hour": 4, "minute": 24}
